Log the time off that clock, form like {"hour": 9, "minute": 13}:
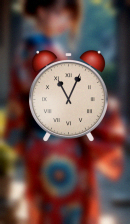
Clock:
{"hour": 11, "minute": 4}
